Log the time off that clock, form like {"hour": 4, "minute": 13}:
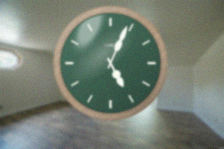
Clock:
{"hour": 5, "minute": 4}
